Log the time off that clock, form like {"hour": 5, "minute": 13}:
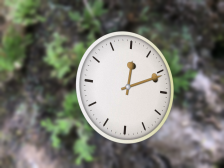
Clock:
{"hour": 12, "minute": 11}
